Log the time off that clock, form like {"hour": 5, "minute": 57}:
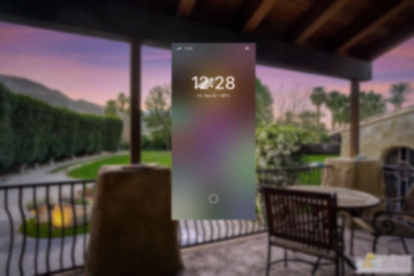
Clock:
{"hour": 12, "minute": 28}
